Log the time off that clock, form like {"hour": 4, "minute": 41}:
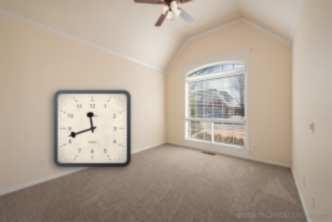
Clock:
{"hour": 11, "minute": 42}
